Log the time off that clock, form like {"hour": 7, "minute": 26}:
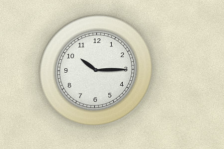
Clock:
{"hour": 10, "minute": 15}
